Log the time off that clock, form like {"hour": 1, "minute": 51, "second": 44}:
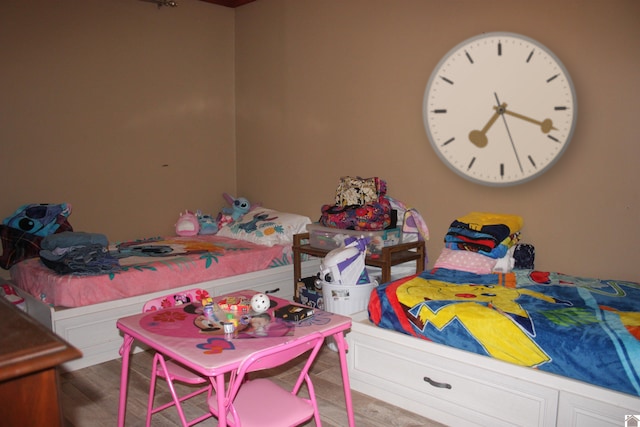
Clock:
{"hour": 7, "minute": 18, "second": 27}
